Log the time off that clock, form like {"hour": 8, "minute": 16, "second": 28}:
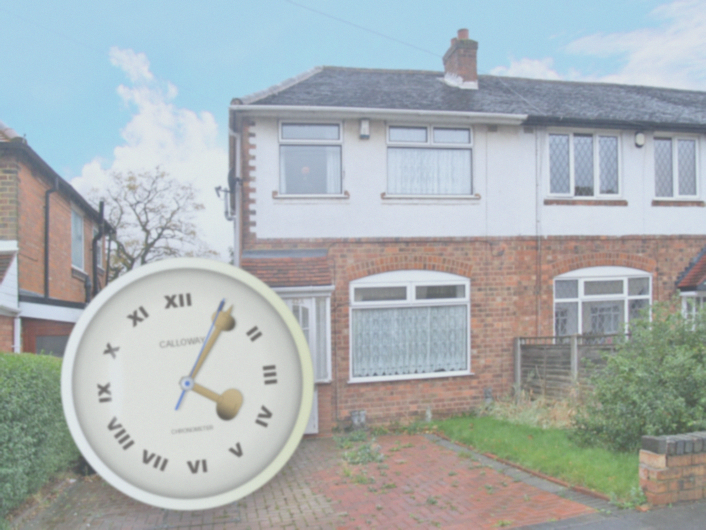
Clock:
{"hour": 4, "minute": 6, "second": 5}
